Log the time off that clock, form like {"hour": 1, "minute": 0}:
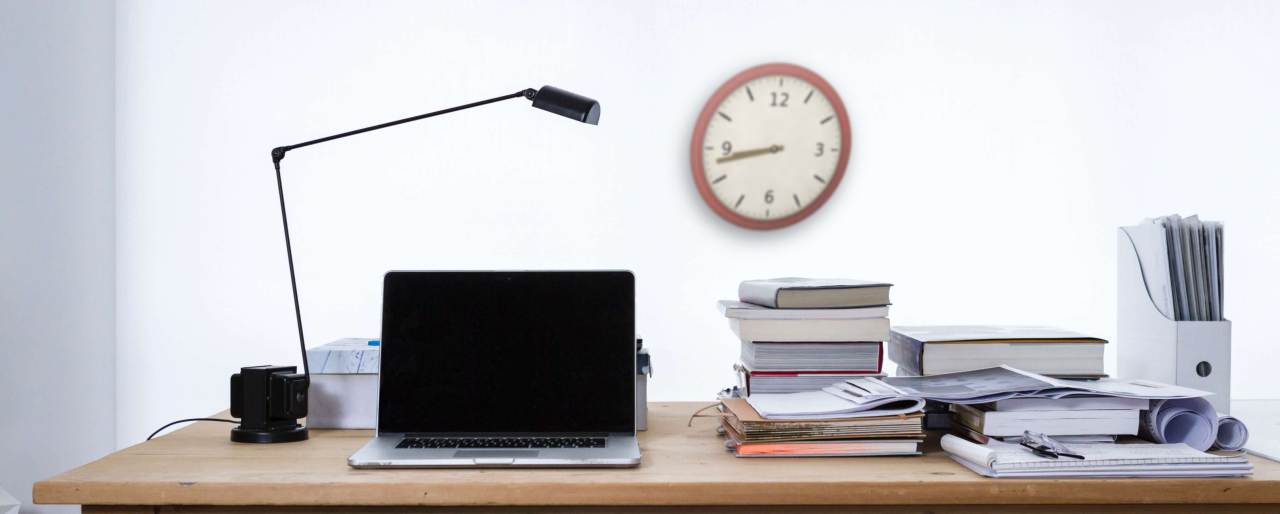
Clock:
{"hour": 8, "minute": 43}
